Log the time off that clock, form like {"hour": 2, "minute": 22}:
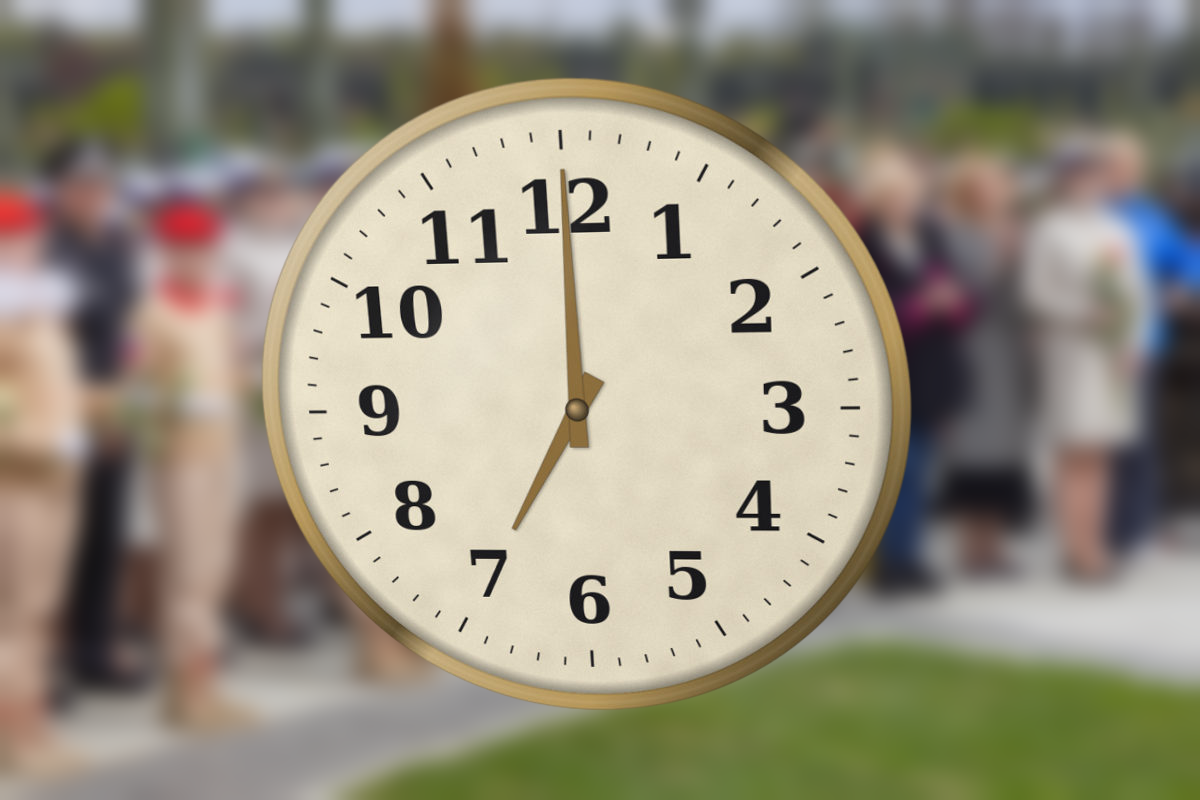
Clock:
{"hour": 7, "minute": 0}
